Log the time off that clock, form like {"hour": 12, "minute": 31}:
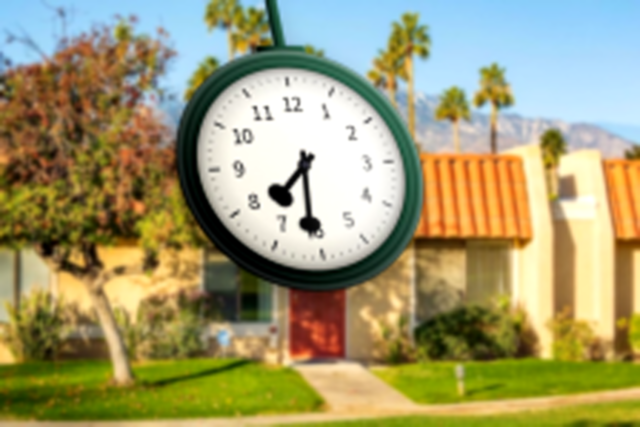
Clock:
{"hour": 7, "minute": 31}
